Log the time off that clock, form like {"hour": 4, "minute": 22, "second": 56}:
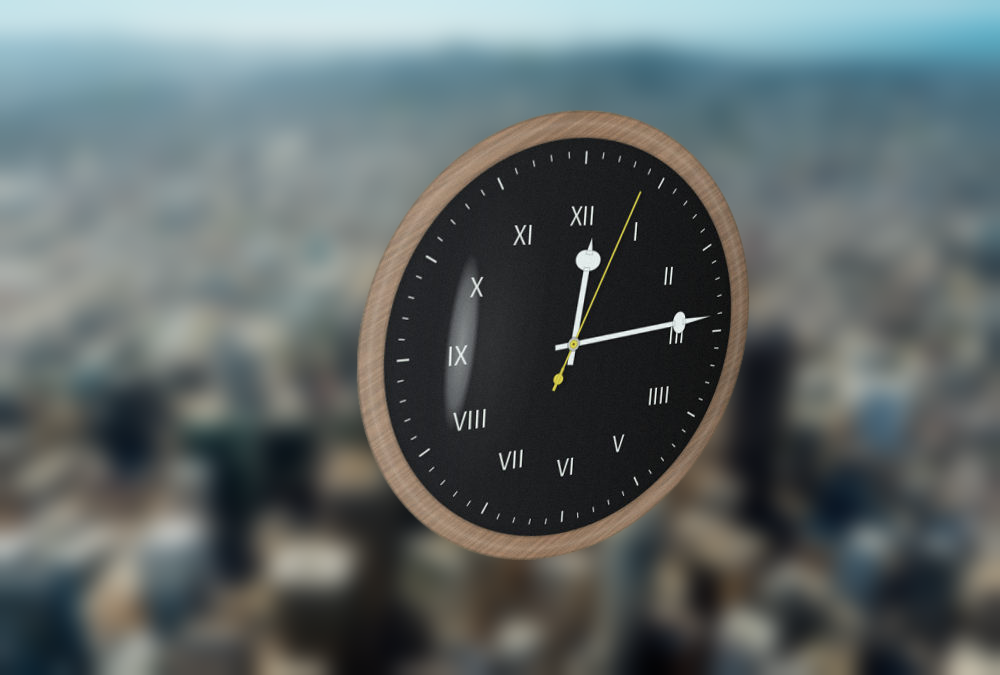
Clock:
{"hour": 12, "minute": 14, "second": 4}
